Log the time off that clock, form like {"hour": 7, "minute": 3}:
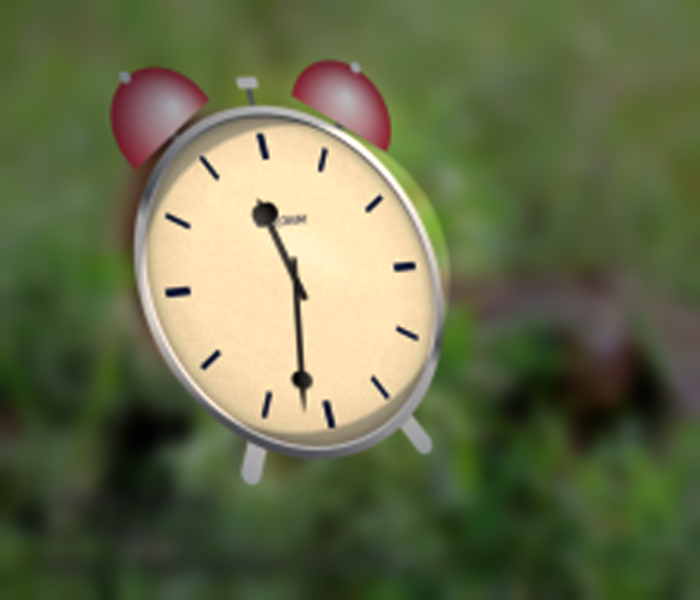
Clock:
{"hour": 11, "minute": 32}
